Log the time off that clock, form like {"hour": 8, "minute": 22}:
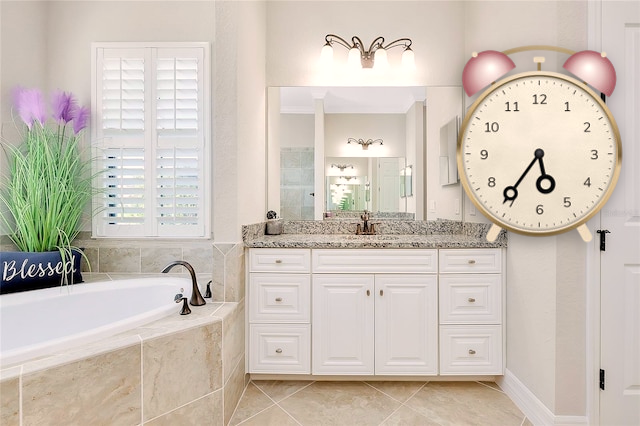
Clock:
{"hour": 5, "minute": 36}
